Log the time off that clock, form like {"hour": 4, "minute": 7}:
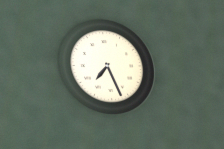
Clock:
{"hour": 7, "minute": 27}
